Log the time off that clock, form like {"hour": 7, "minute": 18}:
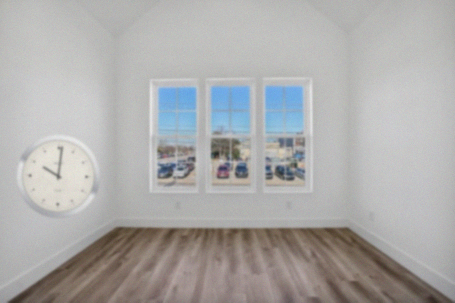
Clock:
{"hour": 10, "minute": 1}
